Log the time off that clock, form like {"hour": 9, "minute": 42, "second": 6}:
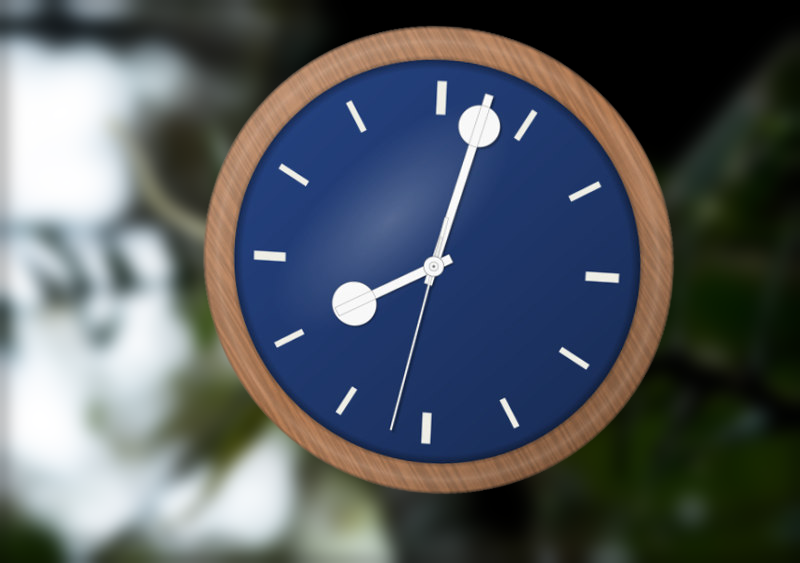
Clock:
{"hour": 8, "minute": 2, "second": 32}
